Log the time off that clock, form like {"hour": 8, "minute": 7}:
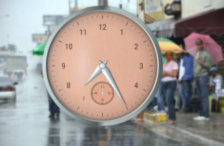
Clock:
{"hour": 7, "minute": 25}
